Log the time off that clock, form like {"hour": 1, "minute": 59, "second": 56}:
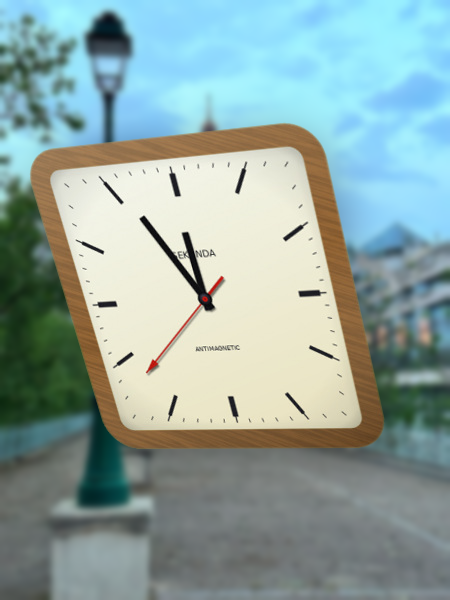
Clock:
{"hour": 11, "minute": 55, "second": 38}
